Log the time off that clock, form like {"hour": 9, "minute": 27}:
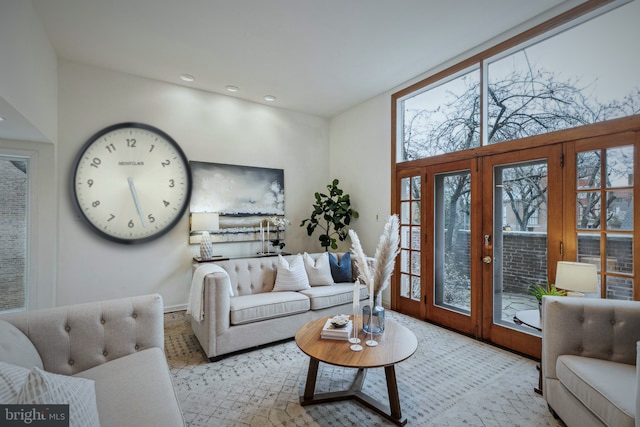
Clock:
{"hour": 5, "minute": 27}
